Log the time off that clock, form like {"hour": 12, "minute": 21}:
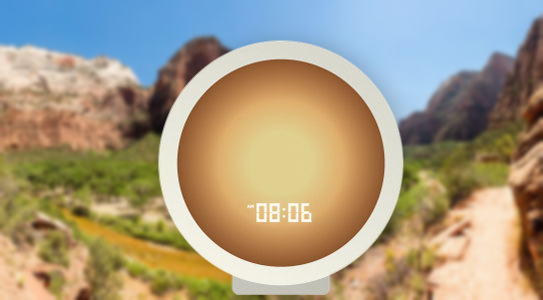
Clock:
{"hour": 8, "minute": 6}
